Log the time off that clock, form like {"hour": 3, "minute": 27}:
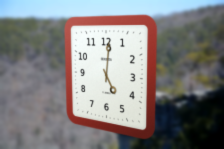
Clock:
{"hour": 5, "minute": 1}
